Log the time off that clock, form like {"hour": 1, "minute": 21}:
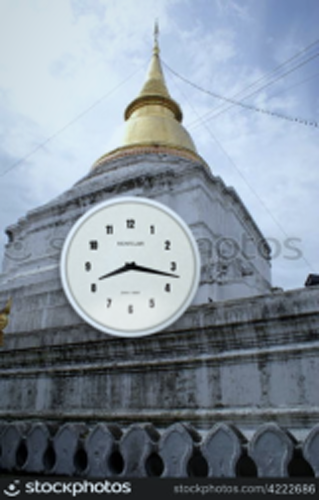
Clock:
{"hour": 8, "minute": 17}
